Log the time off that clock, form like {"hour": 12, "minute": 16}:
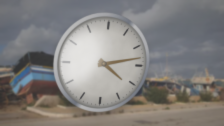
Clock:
{"hour": 4, "minute": 13}
